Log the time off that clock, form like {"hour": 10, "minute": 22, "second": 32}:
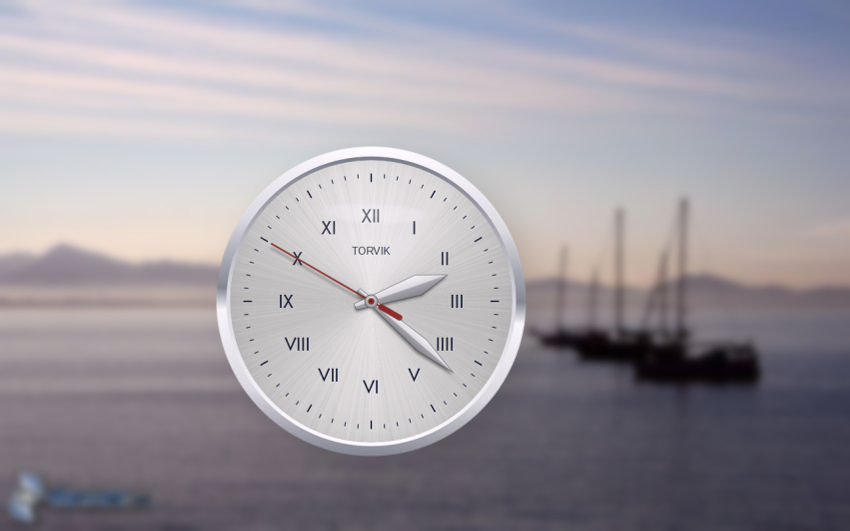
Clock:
{"hour": 2, "minute": 21, "second": 50}
